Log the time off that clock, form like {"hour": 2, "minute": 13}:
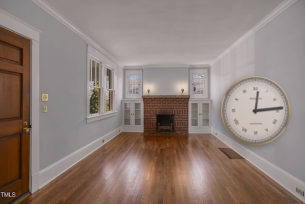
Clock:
{"hour": 12, "minute": 14}
